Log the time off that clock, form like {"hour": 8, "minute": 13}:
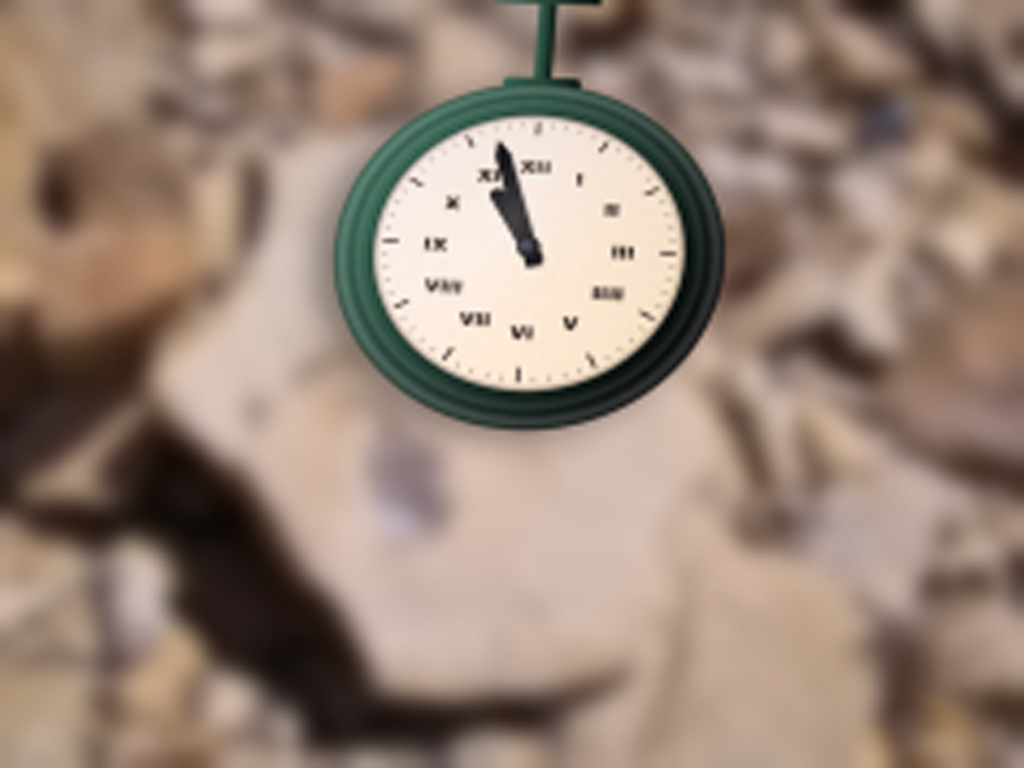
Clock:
{"hour": 10, "minute": 57}
